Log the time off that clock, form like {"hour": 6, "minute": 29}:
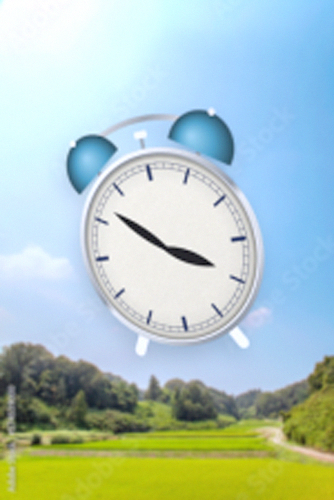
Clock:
{"hour": 3, "minute": 52}
